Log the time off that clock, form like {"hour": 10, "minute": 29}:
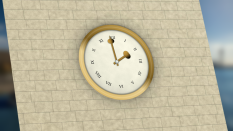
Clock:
{"hour": 1, "minute": 59}
